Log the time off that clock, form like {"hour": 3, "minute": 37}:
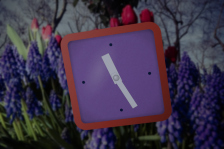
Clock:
{"hour": 11, "minute": 26}
